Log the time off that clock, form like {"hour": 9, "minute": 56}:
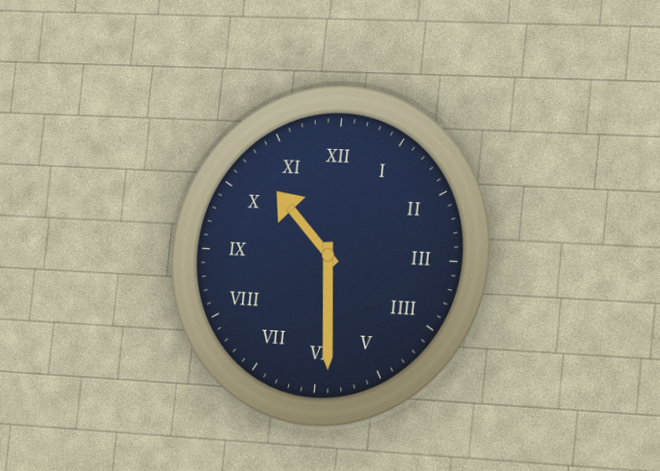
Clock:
{"hour": 10, "minute": 29}
